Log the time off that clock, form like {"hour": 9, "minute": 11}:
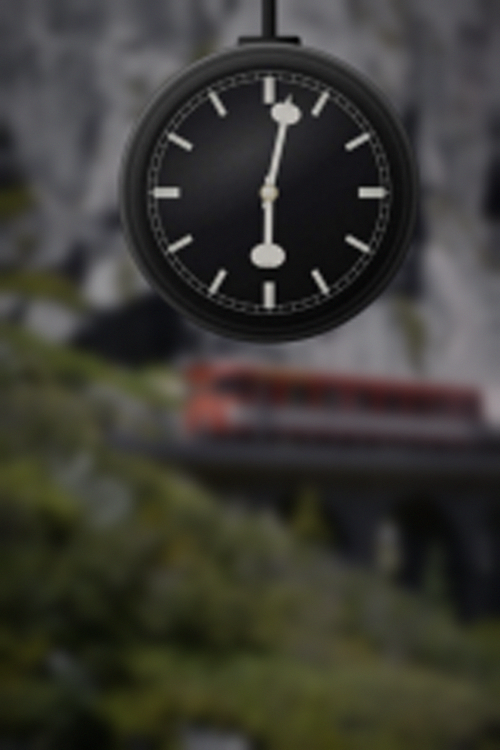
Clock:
{"hour": 6, "minute": 2}
